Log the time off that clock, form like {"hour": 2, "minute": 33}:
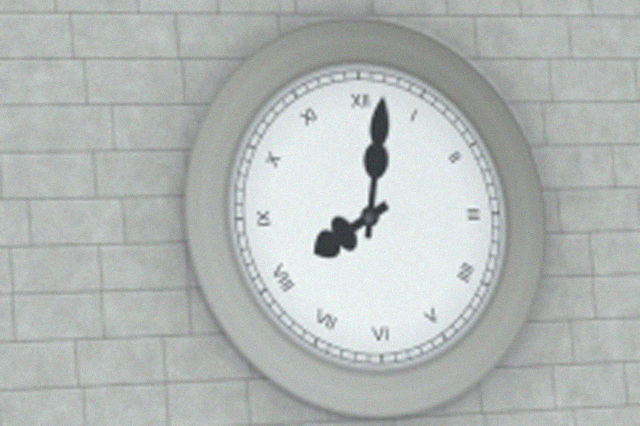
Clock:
{"hour": 8, "minute": 2}
